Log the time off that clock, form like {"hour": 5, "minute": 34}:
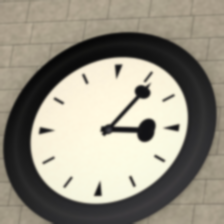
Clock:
{"hour": 3, "minute": 6}
